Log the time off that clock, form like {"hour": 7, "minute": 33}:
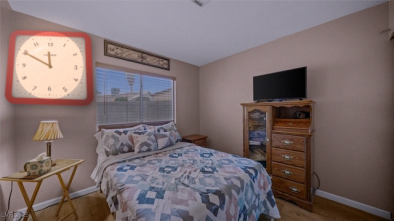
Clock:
{"hour": 11, "minute": 50}
